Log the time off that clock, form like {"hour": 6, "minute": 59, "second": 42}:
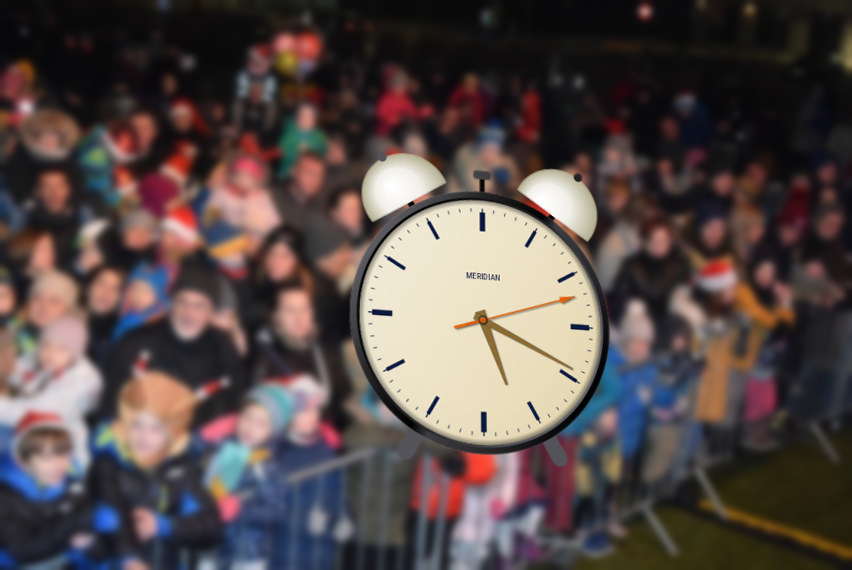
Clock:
{"hour": 5, "minute": 19, "second": 12}
